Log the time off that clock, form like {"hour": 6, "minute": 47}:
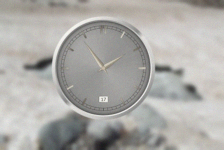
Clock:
{"hour": 1, "minute": 54}
